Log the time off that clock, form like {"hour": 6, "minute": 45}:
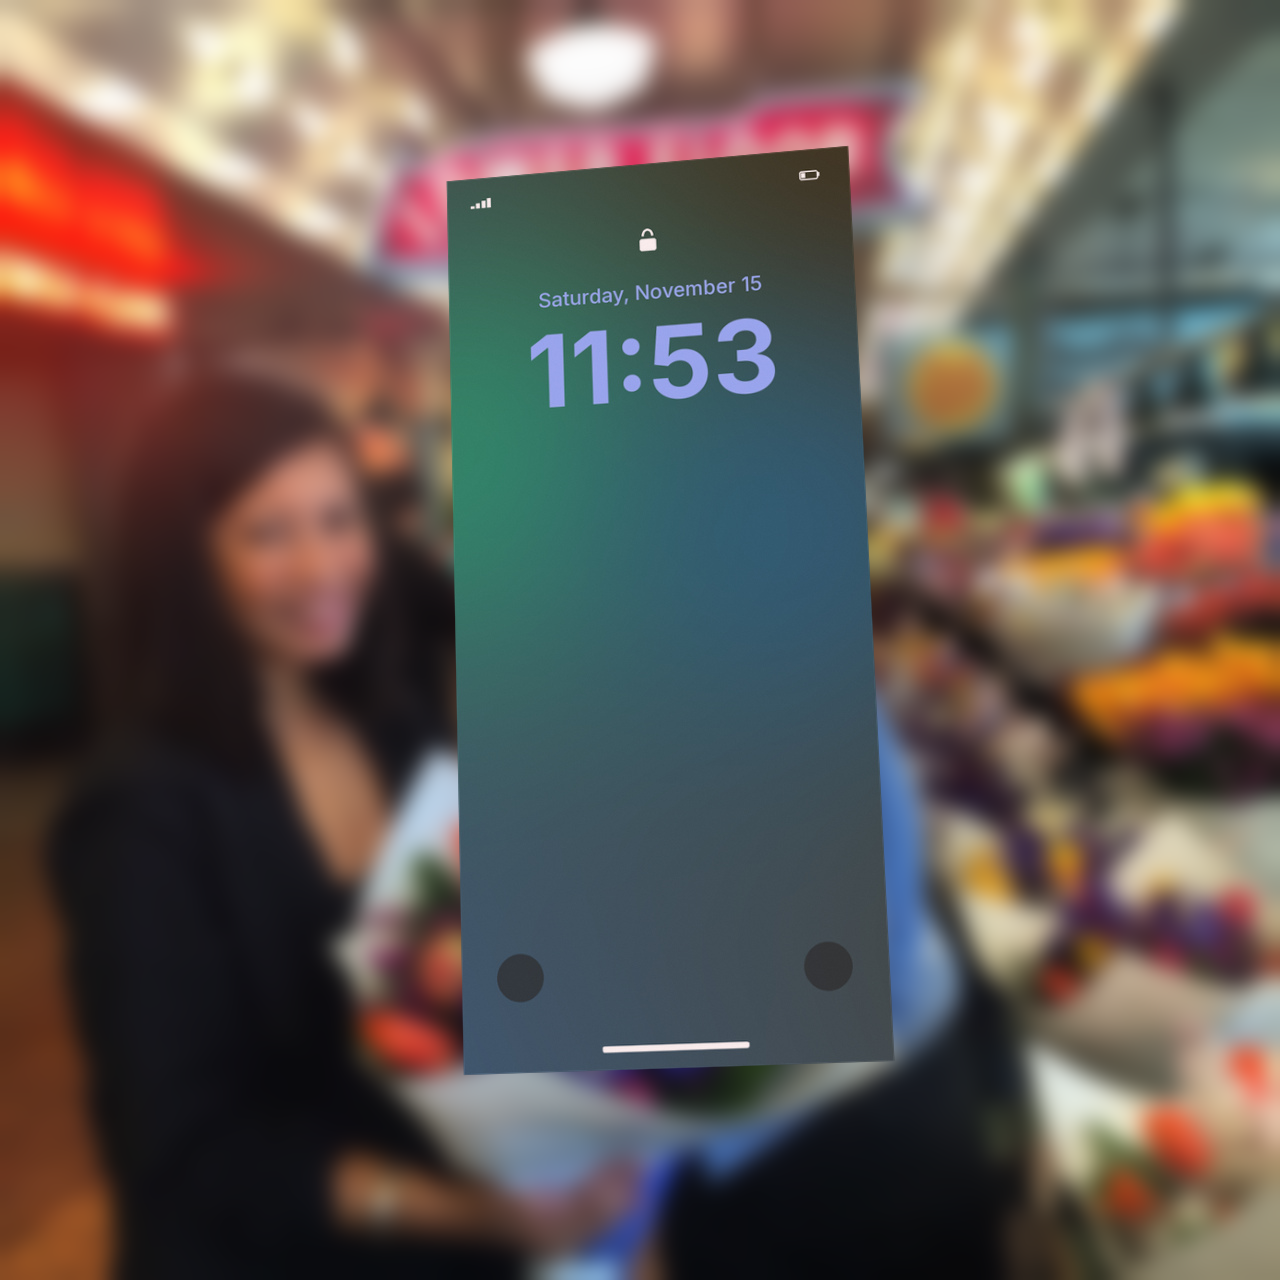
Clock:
{"hour": 11, "minute": 53}
